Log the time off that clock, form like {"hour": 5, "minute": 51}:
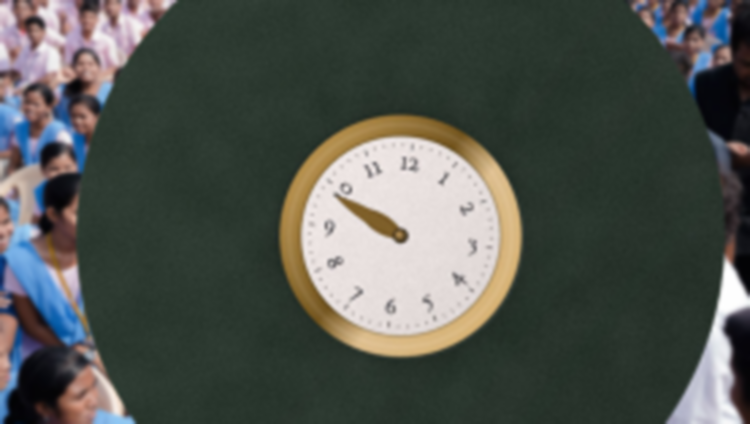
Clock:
{"hour": 9, "minute": 49}
